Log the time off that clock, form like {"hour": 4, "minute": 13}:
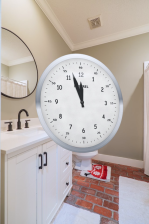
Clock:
{"hour": 11, "minute": 57}
